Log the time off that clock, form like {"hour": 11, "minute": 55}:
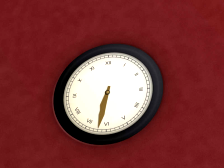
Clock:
{"hour": 6, "minute": 32}
